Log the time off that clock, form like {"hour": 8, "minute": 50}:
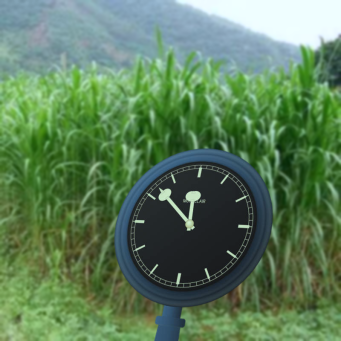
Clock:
{"hour": 11, "minute": 52}
